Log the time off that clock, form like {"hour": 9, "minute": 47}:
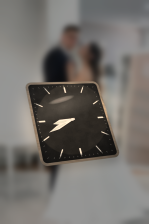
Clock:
{"hour": 8, "minute": 41}
